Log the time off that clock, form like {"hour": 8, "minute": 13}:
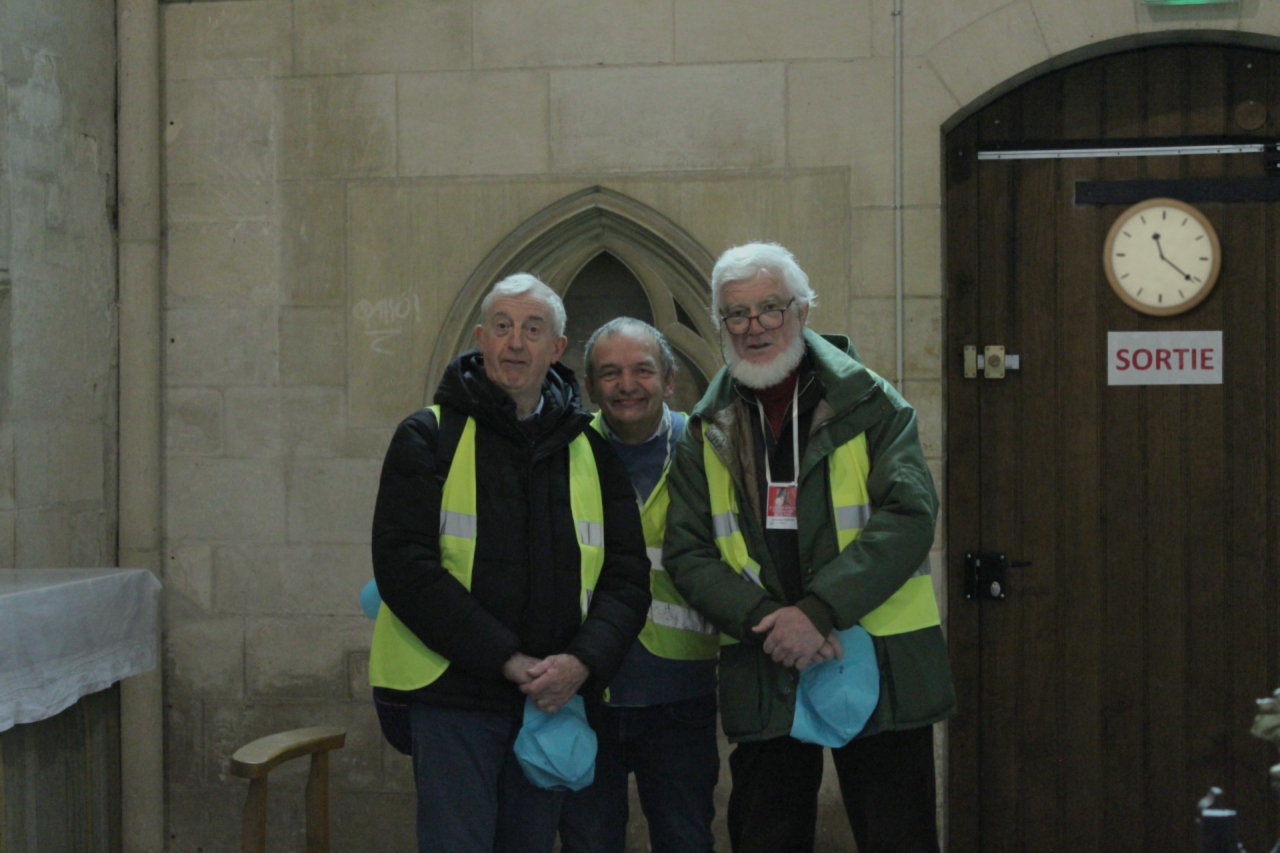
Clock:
{"hour": 11, "minute": 21}
